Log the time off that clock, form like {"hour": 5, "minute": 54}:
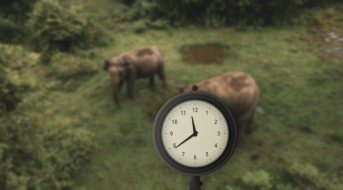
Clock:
{"hour": 11, "minute": 39}
